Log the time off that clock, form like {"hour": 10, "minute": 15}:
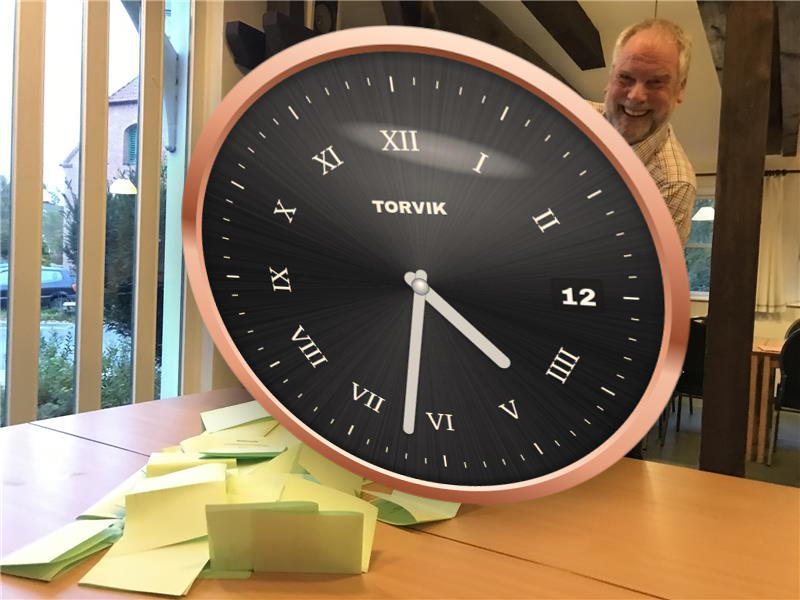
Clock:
{"hour": 4, "minute": 32}
